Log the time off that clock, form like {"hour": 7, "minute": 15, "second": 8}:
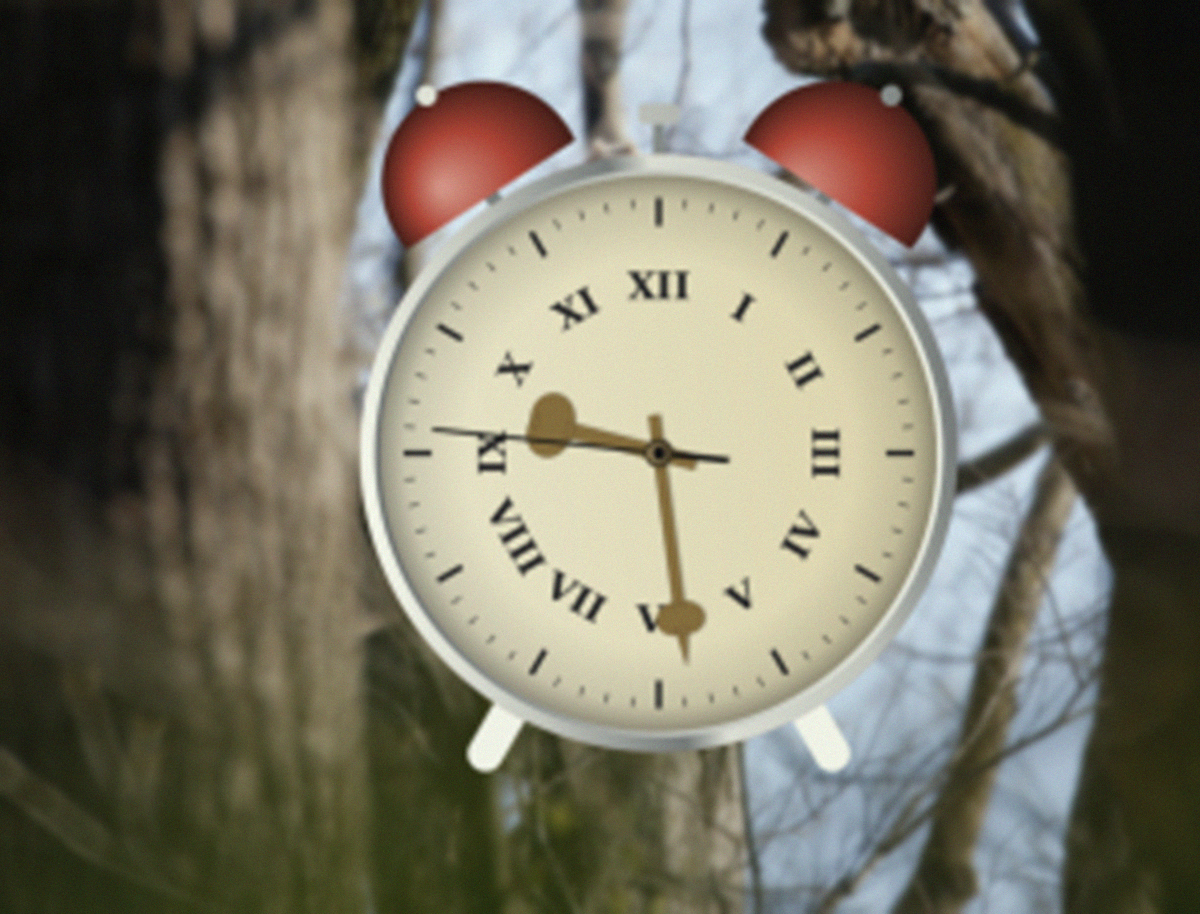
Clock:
{"hour": 9, "minute": 28, "second": 46}
